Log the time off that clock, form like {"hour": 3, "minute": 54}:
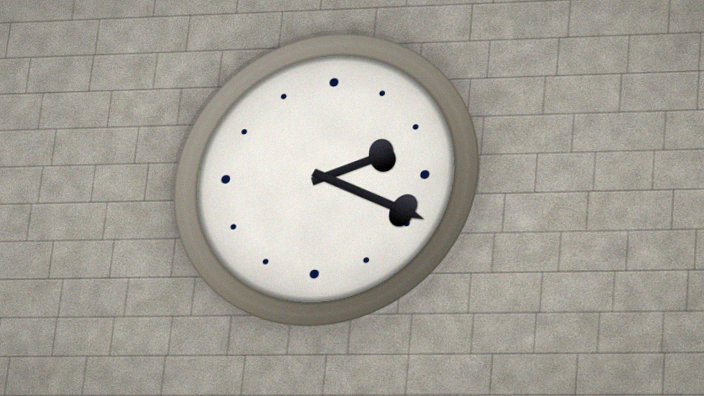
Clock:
{"hour": 2, "minute": 19}
